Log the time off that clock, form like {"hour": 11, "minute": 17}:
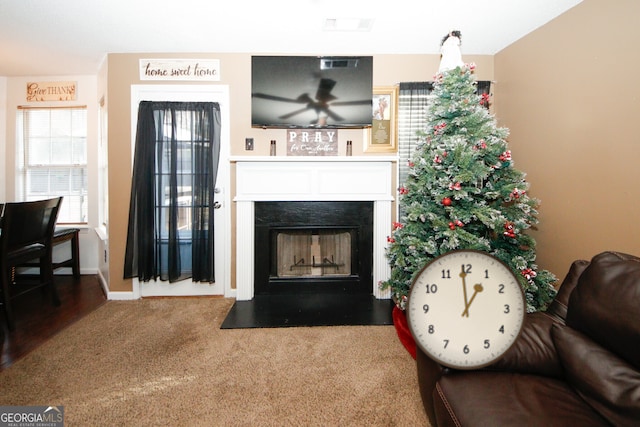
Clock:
{"hour": 12, "minute": 59}
